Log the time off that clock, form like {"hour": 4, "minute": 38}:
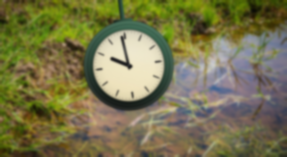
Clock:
{"hour": 9, "minute": 59}
